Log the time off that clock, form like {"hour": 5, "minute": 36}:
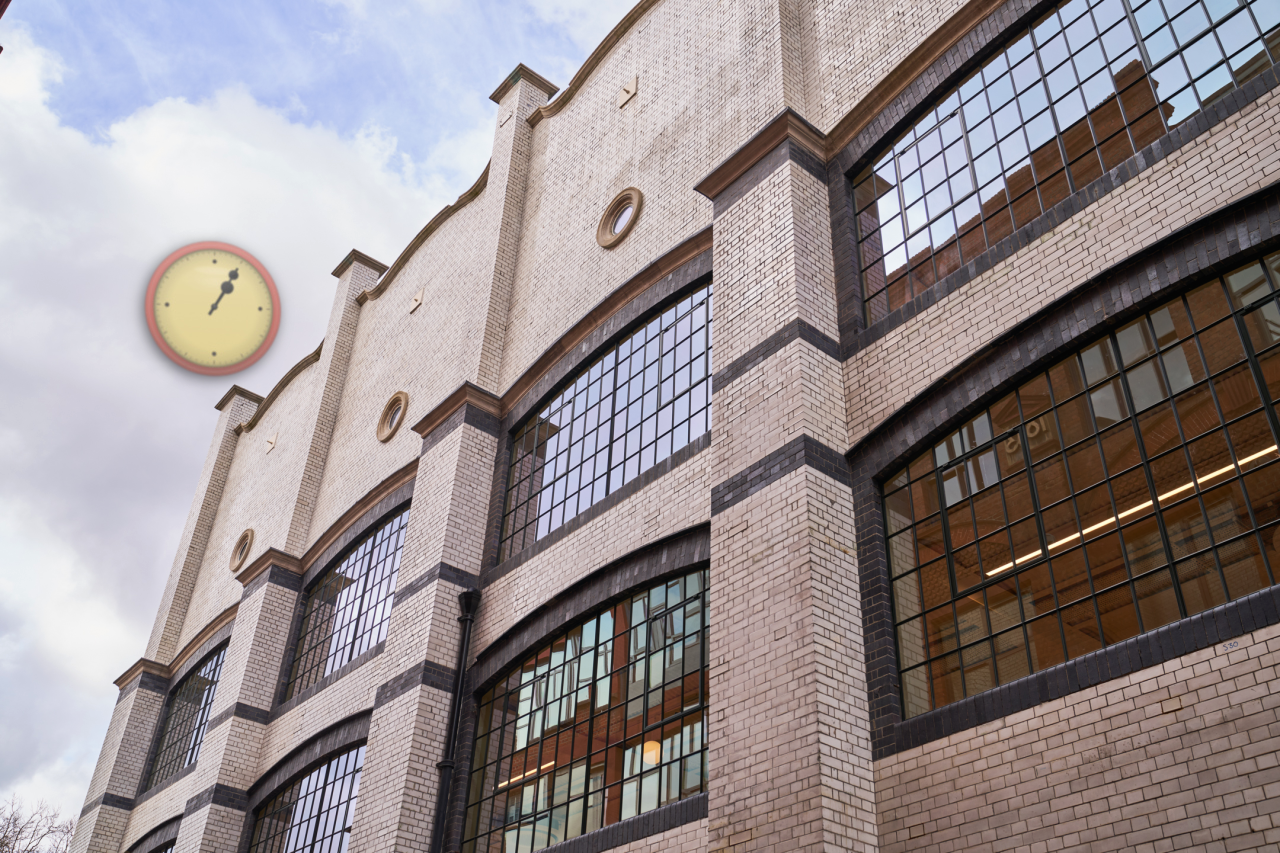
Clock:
{"hour": 1, "minute": 5}
